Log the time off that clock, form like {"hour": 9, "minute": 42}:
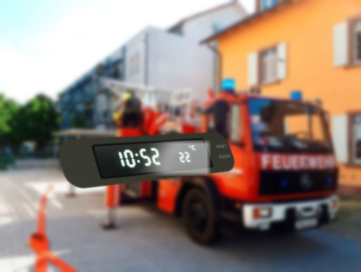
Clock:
{"hour": 10, "minute": 52}
